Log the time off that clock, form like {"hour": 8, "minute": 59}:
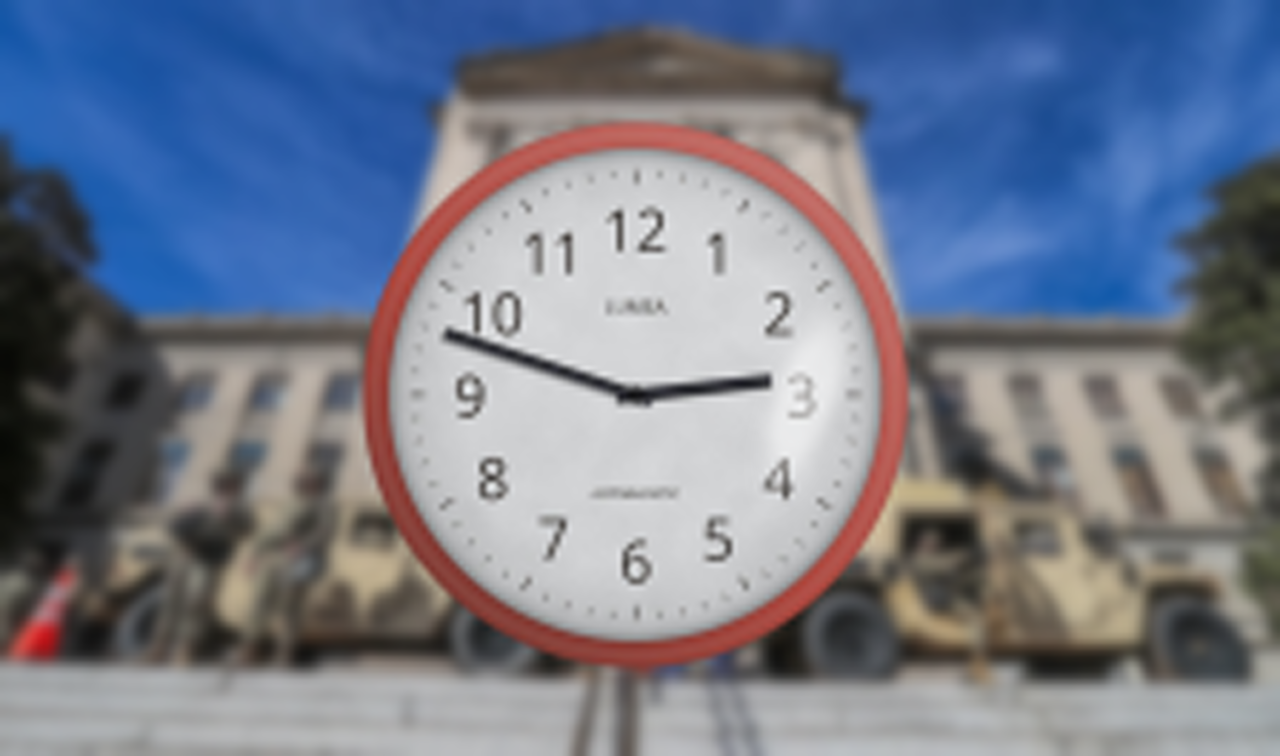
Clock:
{"hour": 2, "minute": 48}
